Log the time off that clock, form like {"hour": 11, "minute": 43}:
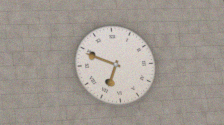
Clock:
{"hour": 6, "minute": 49}
